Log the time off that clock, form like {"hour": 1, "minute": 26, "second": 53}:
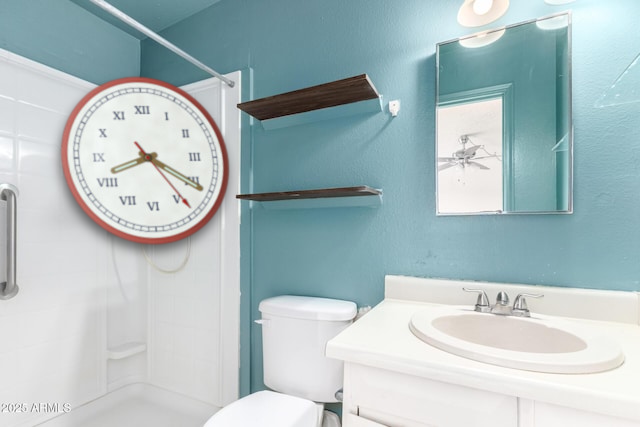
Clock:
{"hour": 8, "minute": 20, "second": 24}
